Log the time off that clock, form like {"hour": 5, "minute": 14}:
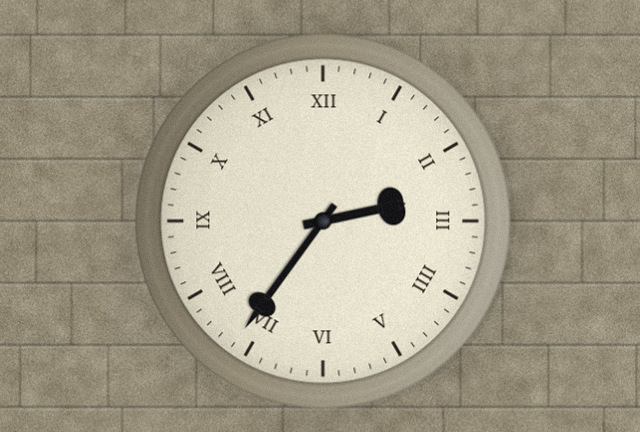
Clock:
{"hour": 2, "minute": 36}
